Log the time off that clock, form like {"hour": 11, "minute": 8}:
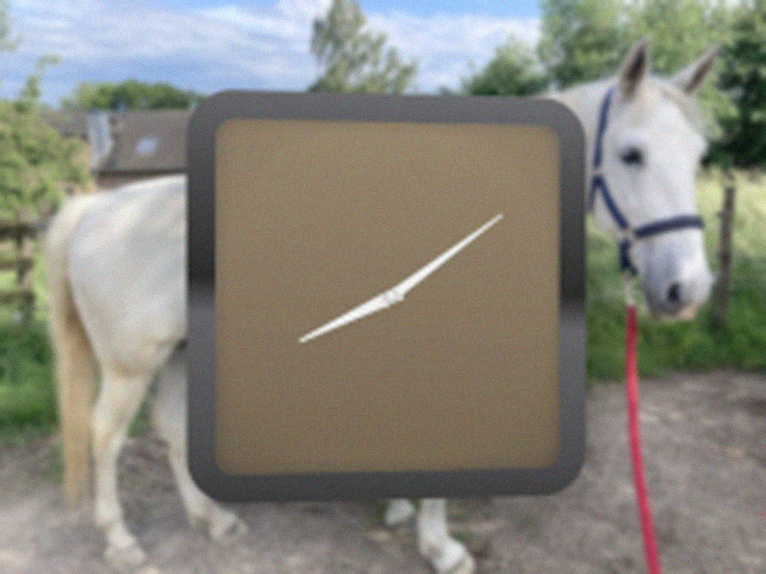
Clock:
{"hour": 8, "minute": 9}
